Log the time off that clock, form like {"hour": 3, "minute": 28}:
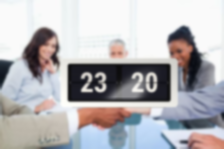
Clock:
{"hour": 23, "minute": 20}
